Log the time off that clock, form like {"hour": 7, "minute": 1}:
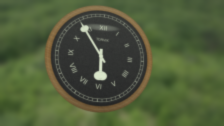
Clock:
{"hour": 5, "minute": 54}
